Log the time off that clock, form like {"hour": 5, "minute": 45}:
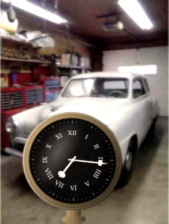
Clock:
{"hour": 7, "minute": 16}
